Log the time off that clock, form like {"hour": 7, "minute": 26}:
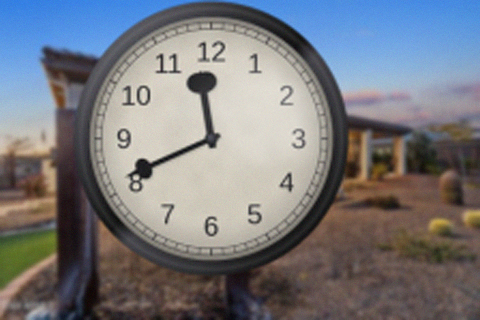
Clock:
{"hour": 11, "minute": 41}
